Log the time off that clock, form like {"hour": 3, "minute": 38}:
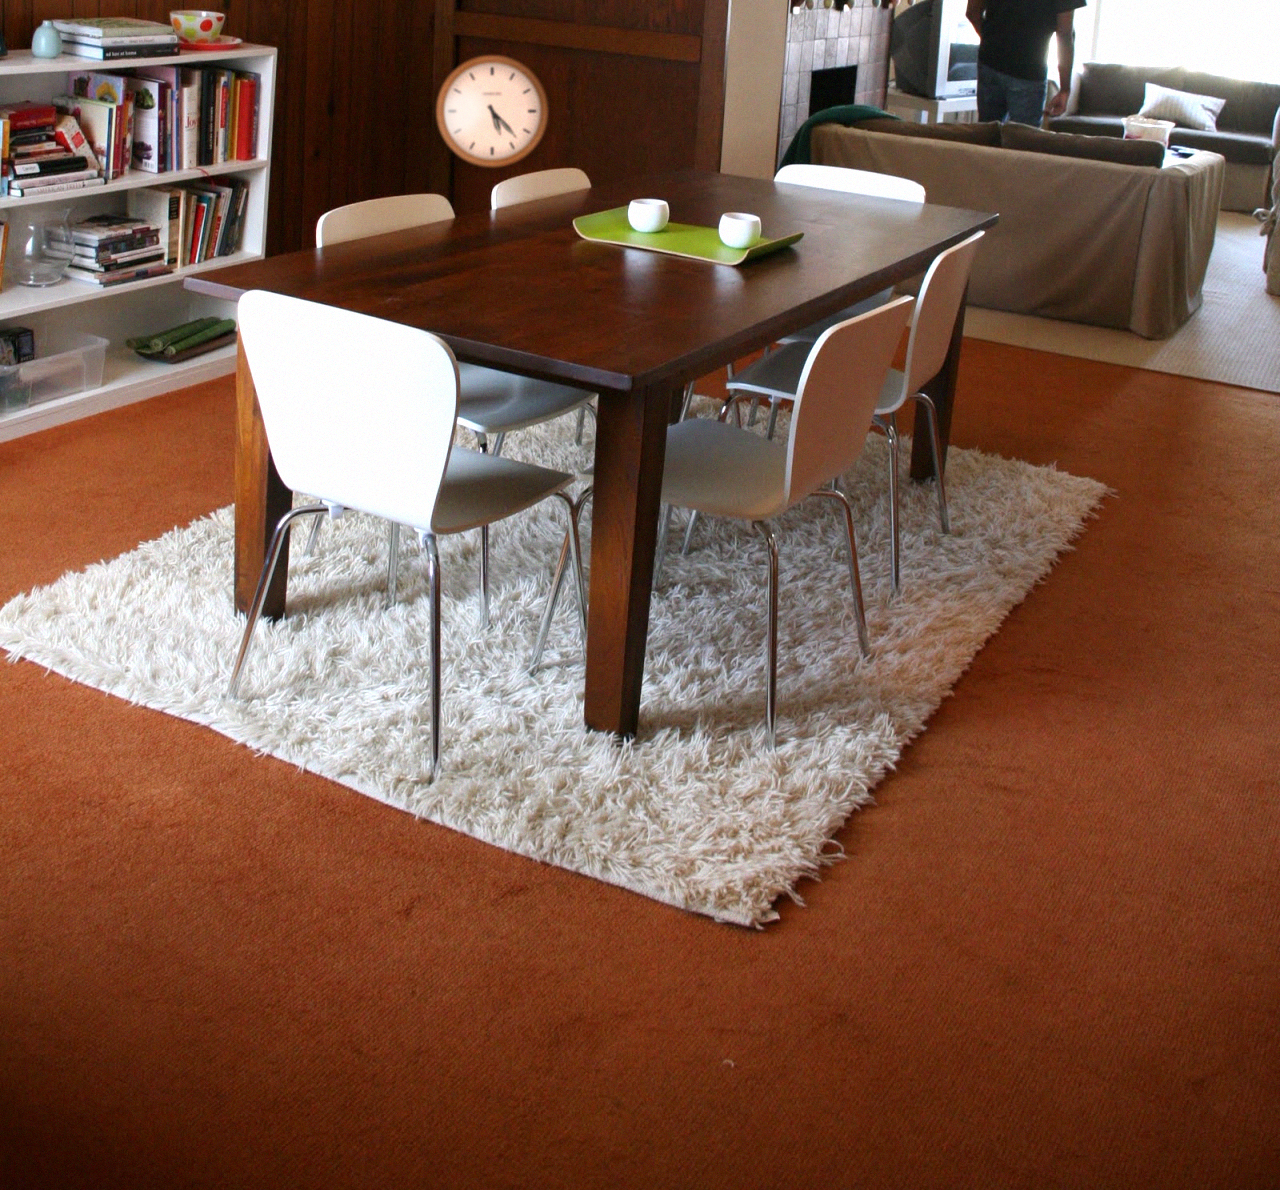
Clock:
{"hour": 5, "minute": 23}
